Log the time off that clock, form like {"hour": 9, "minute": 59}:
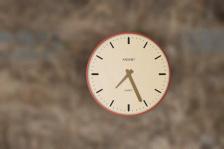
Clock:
{"hour": 7, "minute": 26}
